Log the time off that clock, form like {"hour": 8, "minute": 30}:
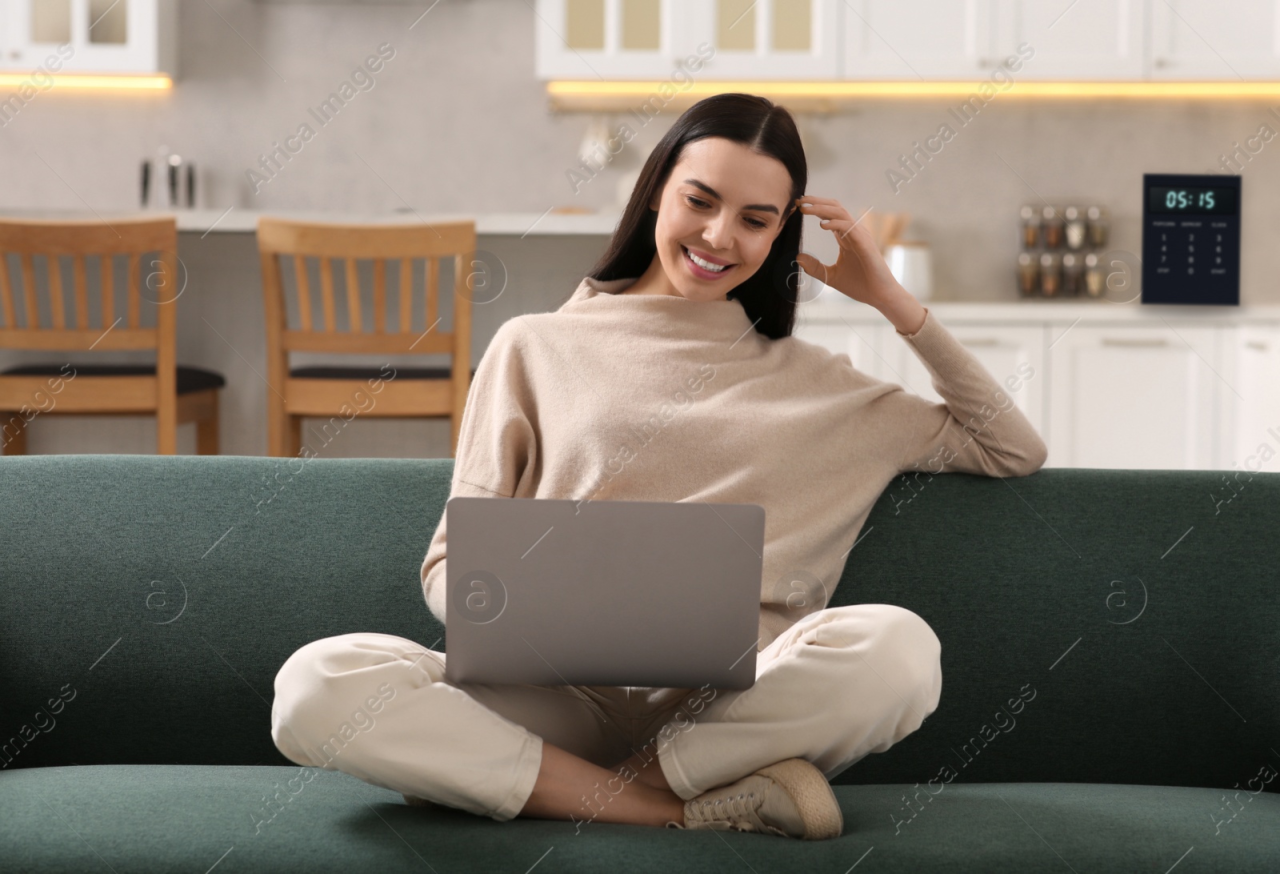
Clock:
{"hour": 5, "minute": 15}
